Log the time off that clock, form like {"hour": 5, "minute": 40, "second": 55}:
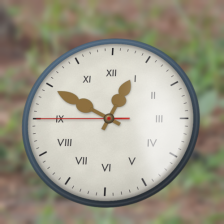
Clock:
{"hour": 12, "minute": 49, "second": 45}
